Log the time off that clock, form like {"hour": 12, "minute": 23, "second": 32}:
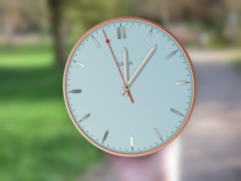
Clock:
{"hour": 12, "minute": 6, "second": 57}
